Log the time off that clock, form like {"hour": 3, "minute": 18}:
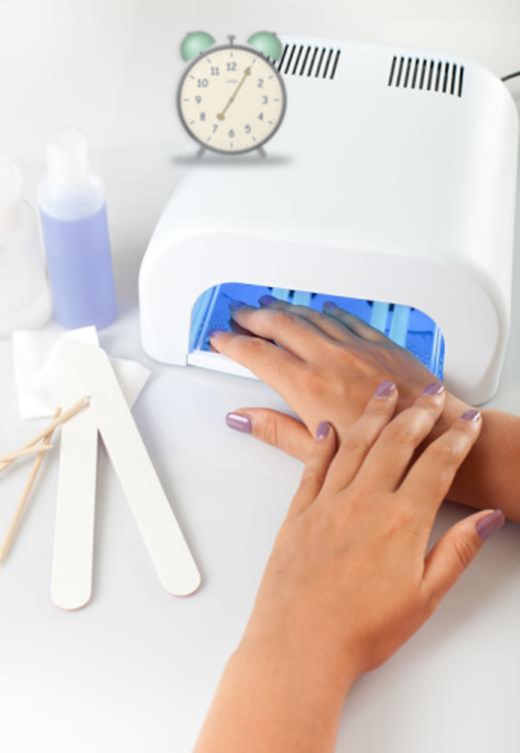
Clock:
{"hour": 7, "minute": 5}
